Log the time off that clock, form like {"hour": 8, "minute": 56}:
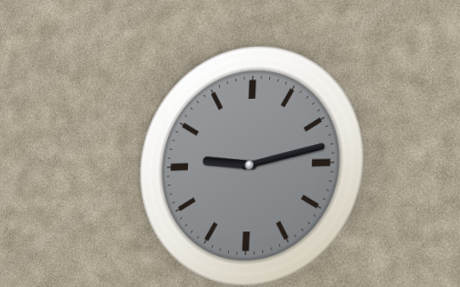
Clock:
{"hour": 9, "minute": 13}
